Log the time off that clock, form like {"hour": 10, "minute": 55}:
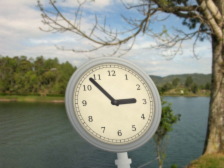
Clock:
{"hour": 2, "minute": 53}
